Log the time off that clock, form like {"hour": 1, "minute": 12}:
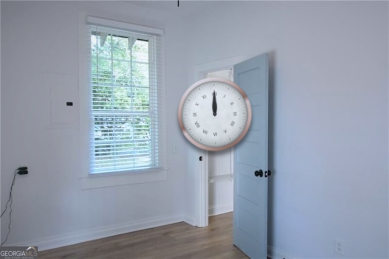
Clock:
{"hour": 12, "minute": 0}
